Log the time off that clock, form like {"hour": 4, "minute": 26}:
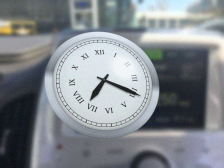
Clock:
{"hour": 7, "minute": 20}
